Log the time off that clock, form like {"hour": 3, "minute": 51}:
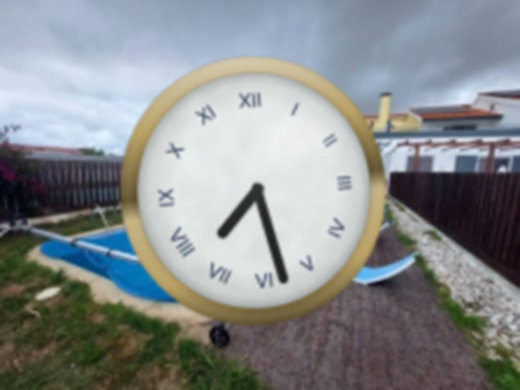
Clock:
{"hour": 7, "minute": 28}
